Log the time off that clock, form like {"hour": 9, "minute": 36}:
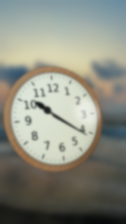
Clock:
{"hour": 10, "minute": 21}
